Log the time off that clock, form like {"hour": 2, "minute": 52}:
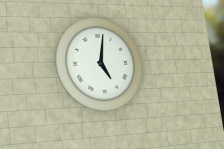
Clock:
{"hour": 5, "minute": 2}
